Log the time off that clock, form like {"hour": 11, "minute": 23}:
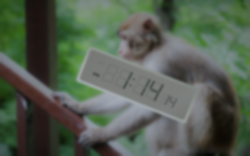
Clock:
{"hour": 1, "minute": 14}
